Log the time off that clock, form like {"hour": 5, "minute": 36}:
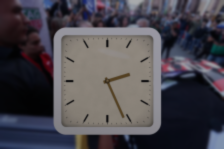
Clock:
{"hour": 2, "minute": 26}
